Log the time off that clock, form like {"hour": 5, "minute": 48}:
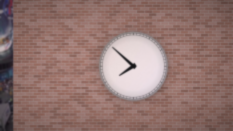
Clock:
{"hour": 7, "minute": 52}
